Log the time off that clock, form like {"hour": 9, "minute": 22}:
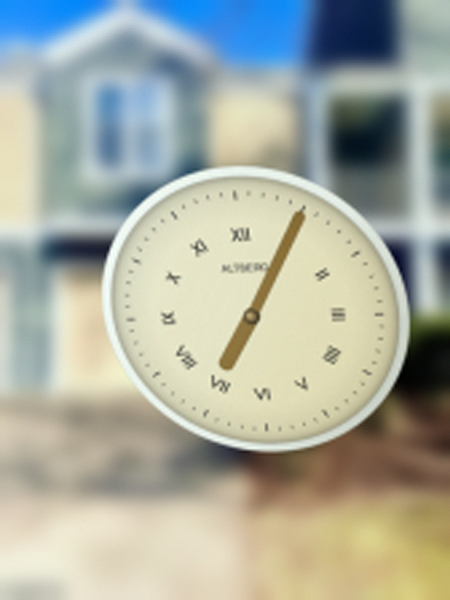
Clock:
{"hour": 7, "minute": 5}
